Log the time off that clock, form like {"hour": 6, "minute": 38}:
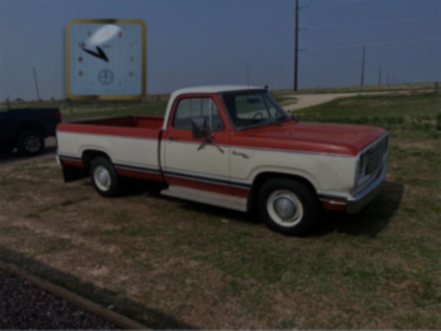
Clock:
{"hour": 10, "minute": 49}
